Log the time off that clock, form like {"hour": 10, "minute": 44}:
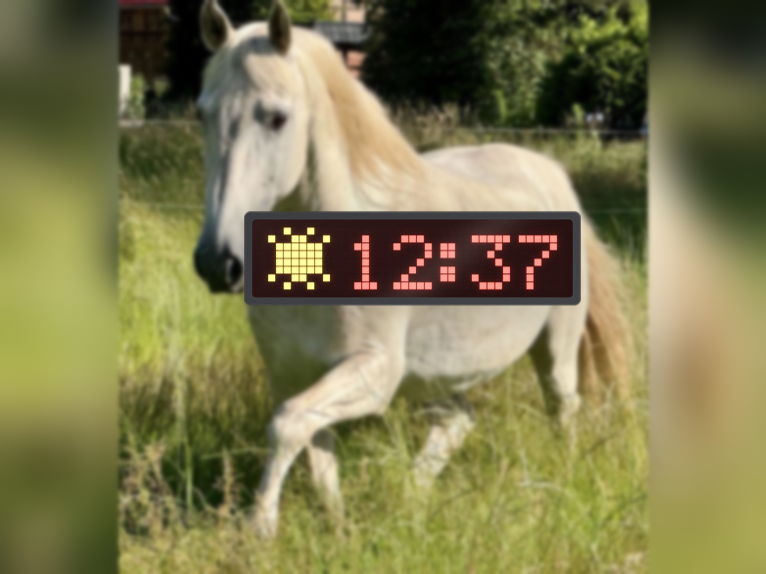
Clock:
{"hour": 12, "minute": 37}
